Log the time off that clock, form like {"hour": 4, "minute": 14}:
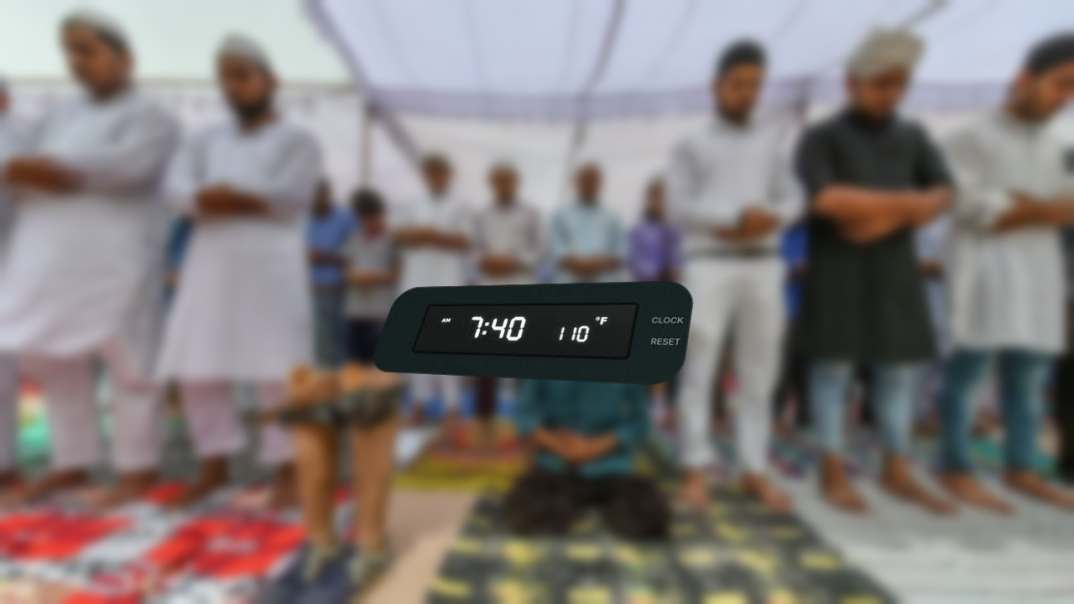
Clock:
{"hour": 7, "minute": 40}
